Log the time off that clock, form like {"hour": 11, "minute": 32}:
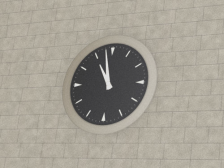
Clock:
{"hour": 10, "minute": 58}
